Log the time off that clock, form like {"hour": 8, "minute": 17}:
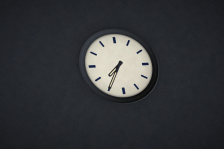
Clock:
{"hour": 7, "minute": 35}
